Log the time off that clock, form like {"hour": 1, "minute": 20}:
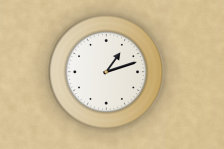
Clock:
{"hour": 1, "minute": 12}
